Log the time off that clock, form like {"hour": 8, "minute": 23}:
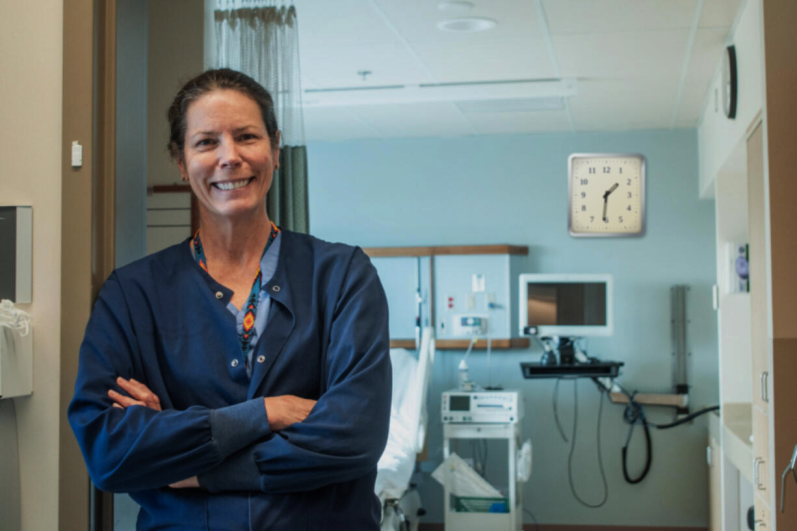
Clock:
{"hour": 1, "minute": 31}
